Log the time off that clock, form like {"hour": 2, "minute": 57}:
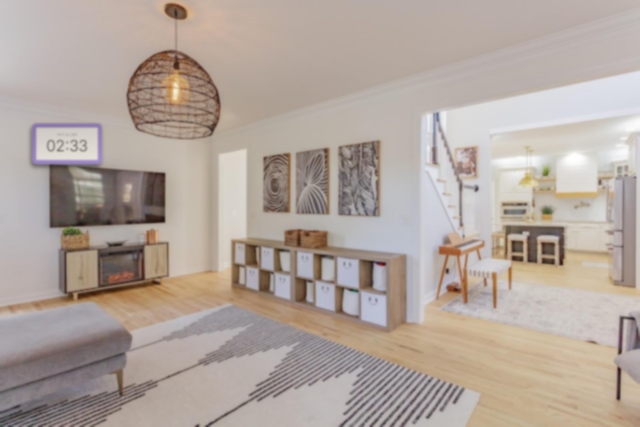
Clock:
{"hour": 2, "minute": 33}
